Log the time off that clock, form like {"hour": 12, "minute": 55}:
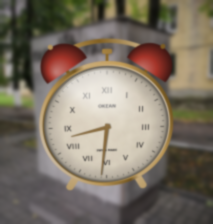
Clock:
{"hour": 8, "minute": 31}
